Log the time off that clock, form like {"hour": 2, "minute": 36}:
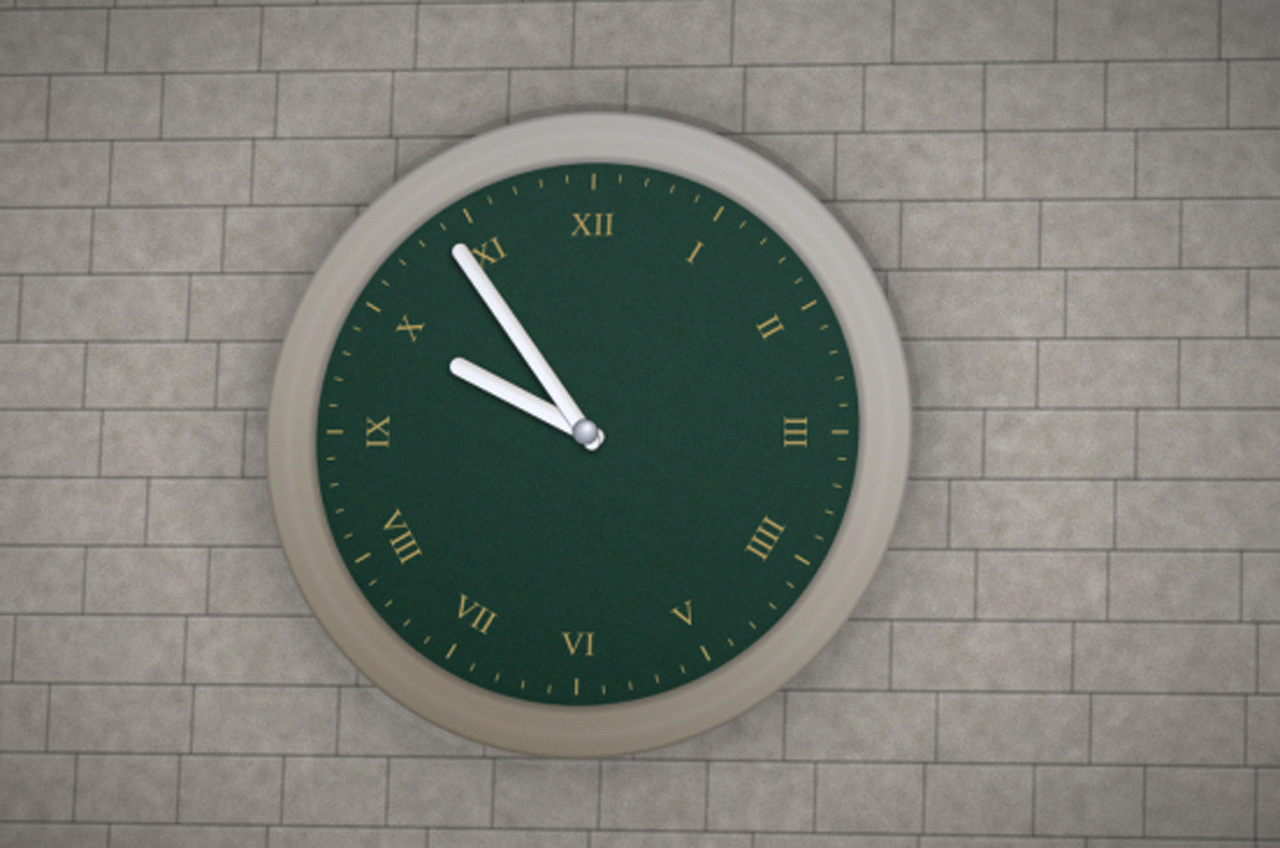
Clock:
{"hour": 9, "minute": 54}
